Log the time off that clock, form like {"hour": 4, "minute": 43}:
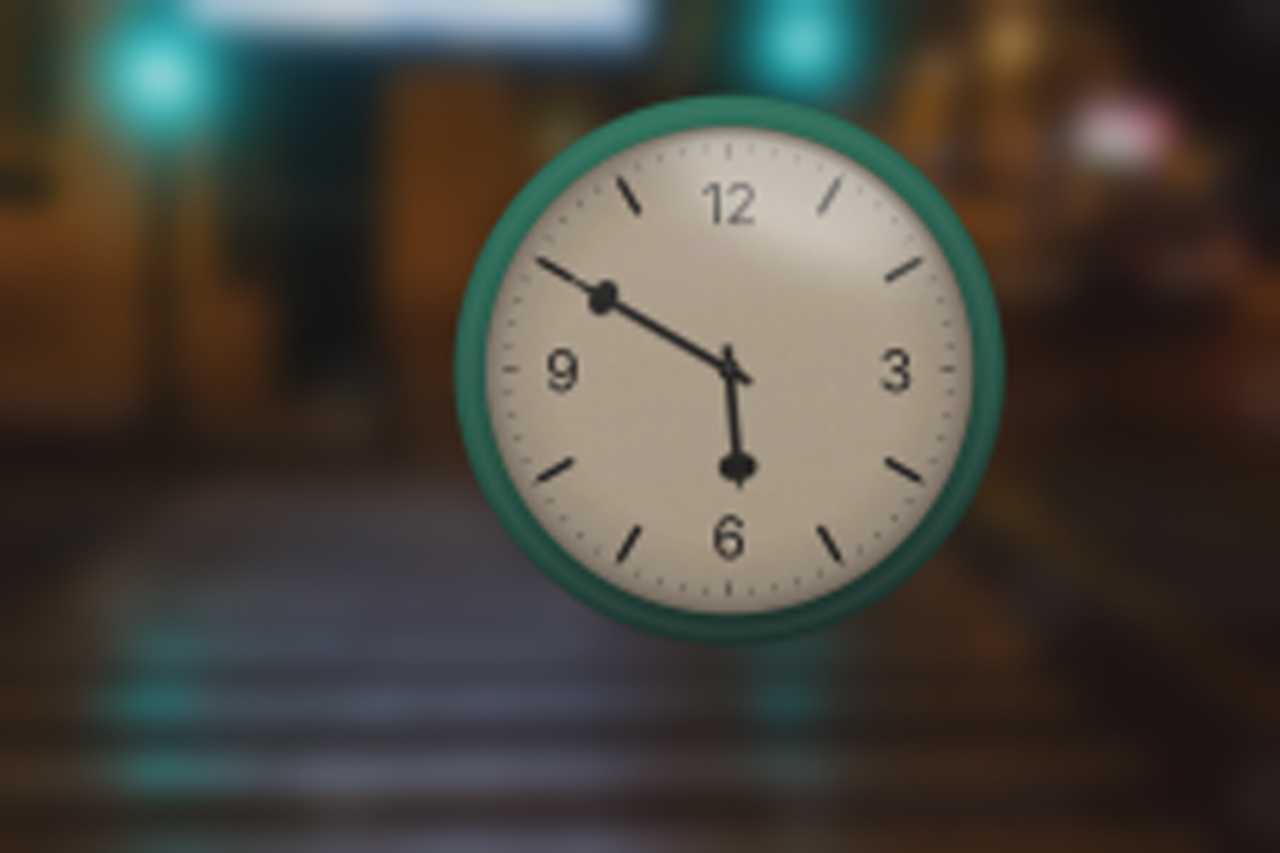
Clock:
{"hour": 5, "minute": 50}
